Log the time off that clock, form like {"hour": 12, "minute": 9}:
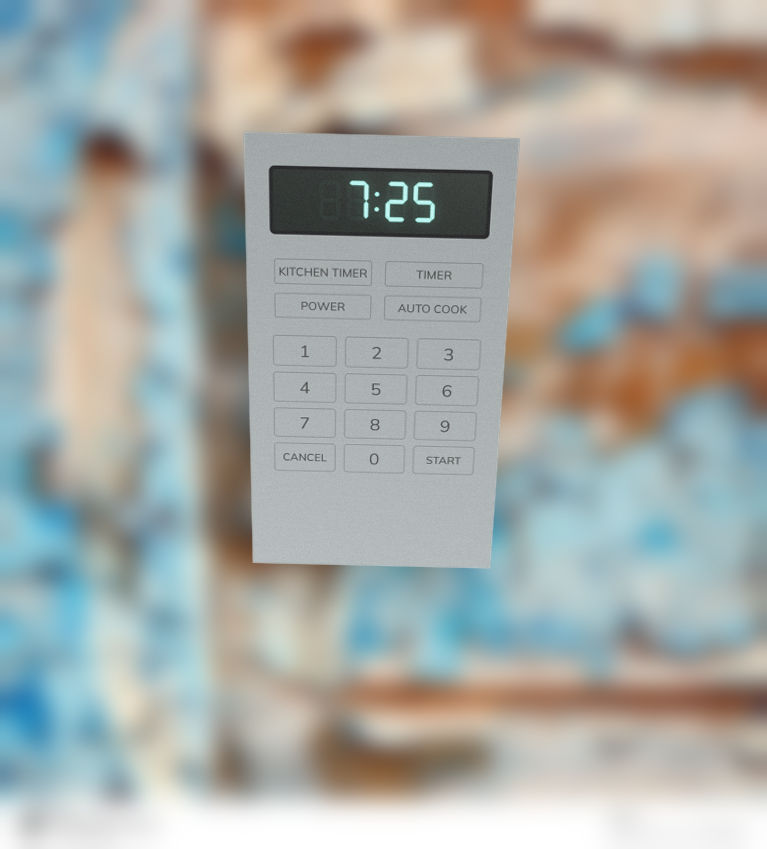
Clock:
{"hour": 7, "minute": 25}
